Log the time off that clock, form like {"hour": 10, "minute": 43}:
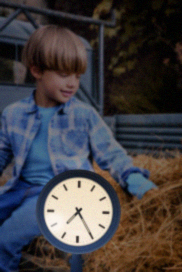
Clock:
{"hour": 7, "minute": 25}
